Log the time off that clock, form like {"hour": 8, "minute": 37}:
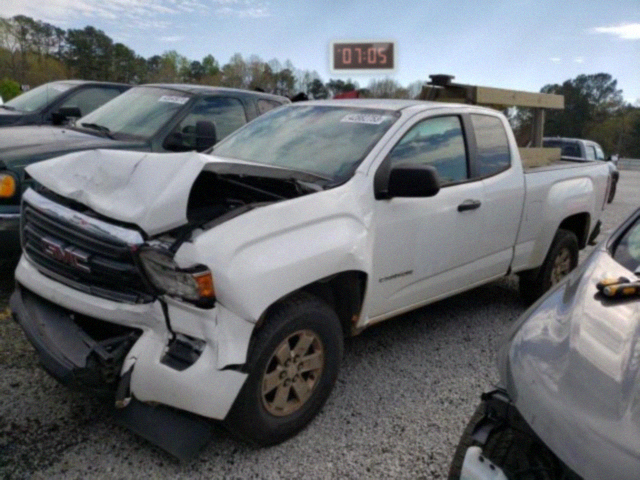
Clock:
{"hour": 7, "minute": 5}
